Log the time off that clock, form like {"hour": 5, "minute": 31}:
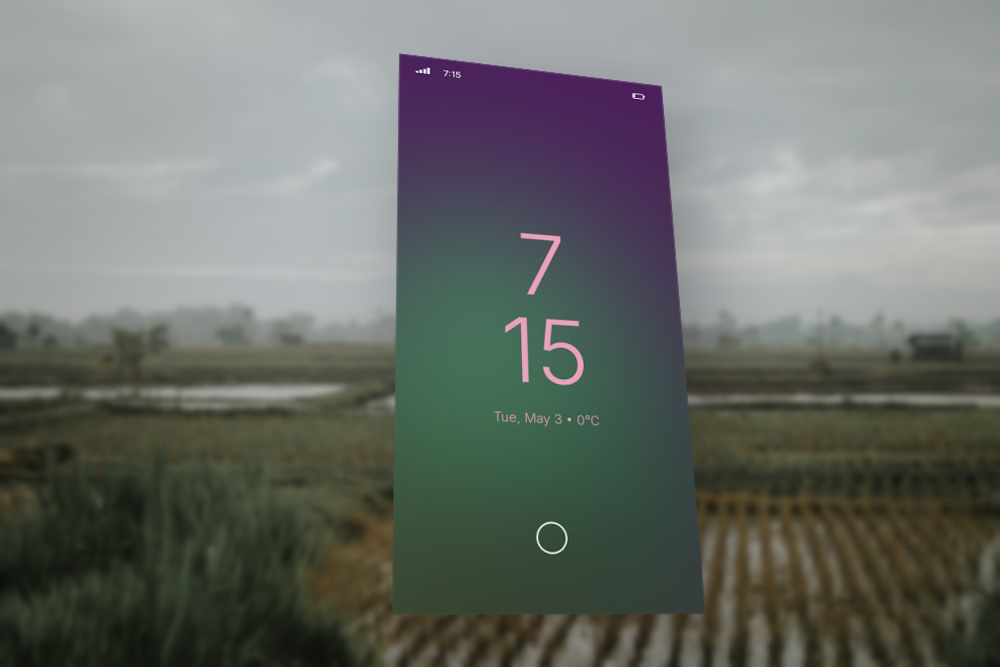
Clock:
{"hour": 7, "minute": 15}
